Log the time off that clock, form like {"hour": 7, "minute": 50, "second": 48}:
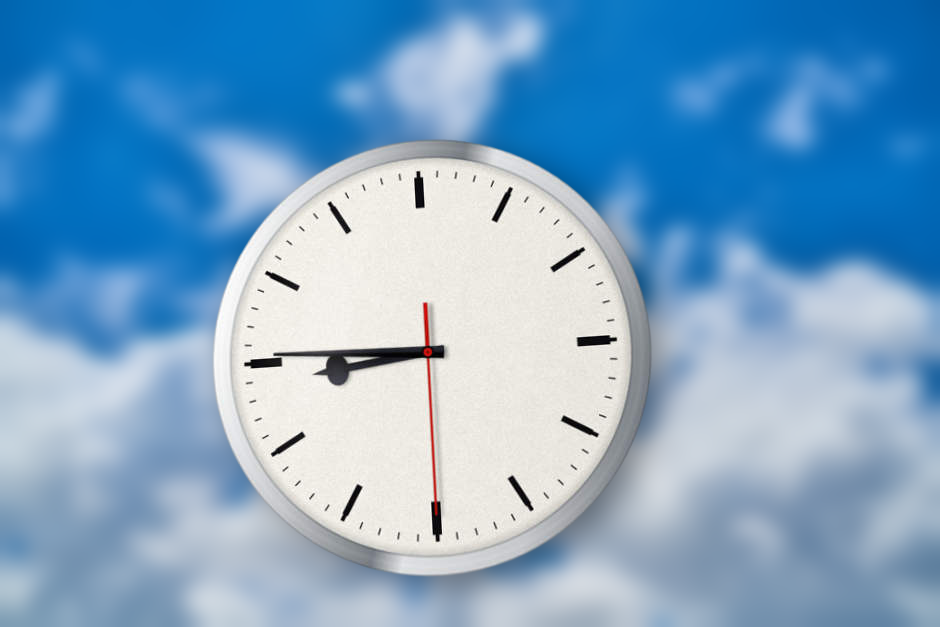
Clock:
{"hour": 8, "minute": 45, "second": 30}
